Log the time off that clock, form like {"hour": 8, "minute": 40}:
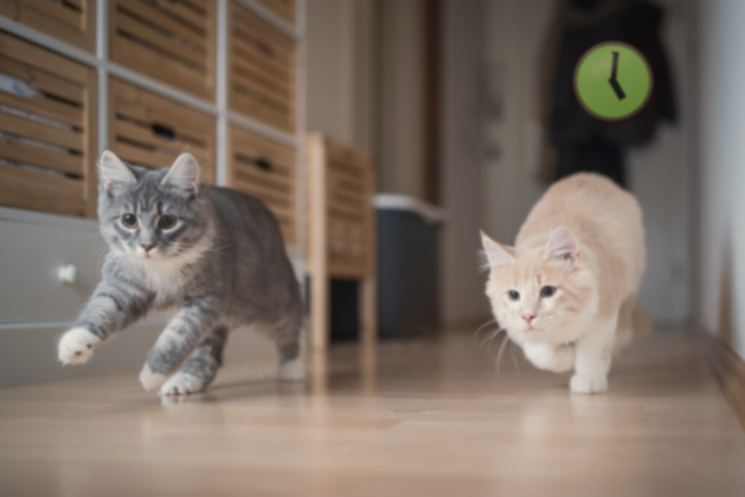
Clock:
{"hour": 5, "minute": 1}
